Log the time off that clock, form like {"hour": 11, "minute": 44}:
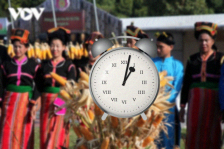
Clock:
{"hour": 1, "minute": 2}
